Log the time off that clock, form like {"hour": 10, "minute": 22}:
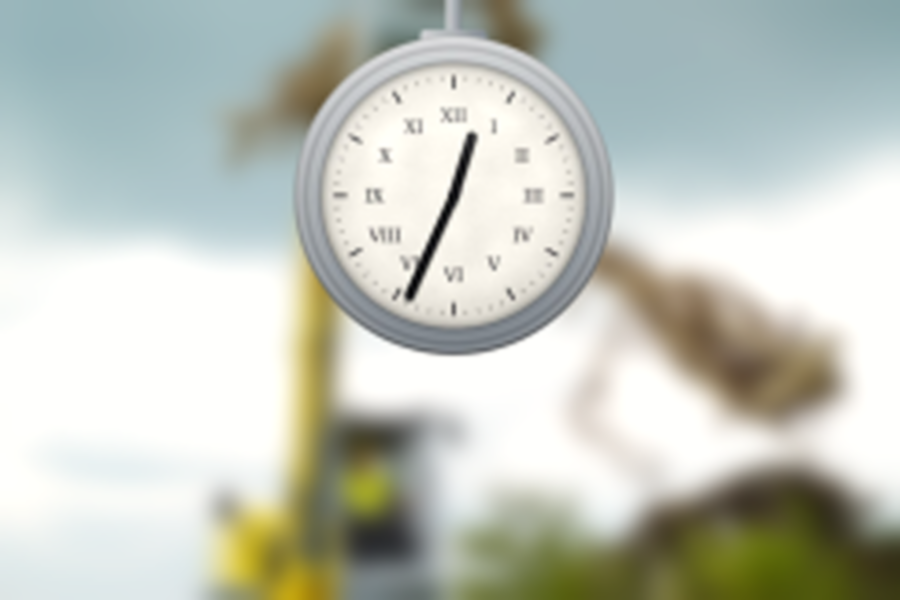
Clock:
{"hour": 12, "minute": 34}
